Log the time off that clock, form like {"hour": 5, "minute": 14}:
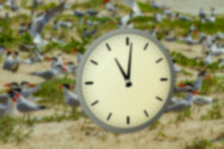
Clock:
{"hour": 11, "minute": 1}
